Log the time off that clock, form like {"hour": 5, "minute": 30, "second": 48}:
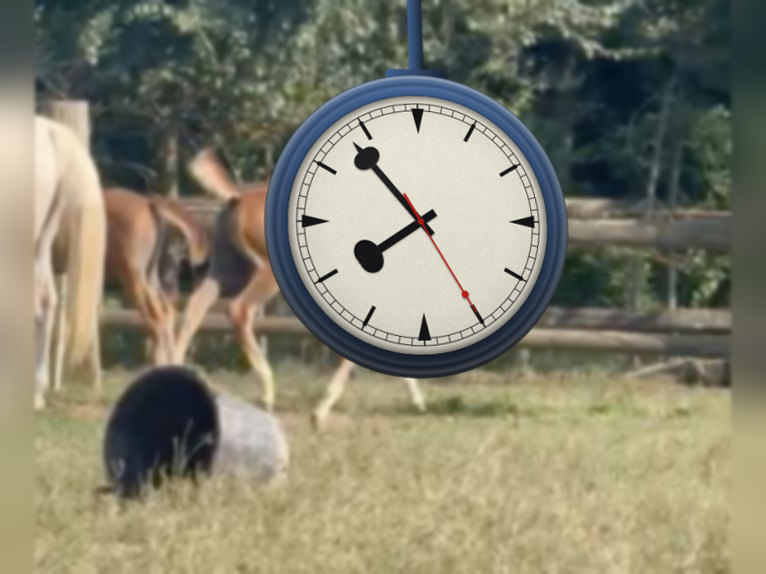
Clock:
{"hour": 7, "minute": 53, "second": 25}
